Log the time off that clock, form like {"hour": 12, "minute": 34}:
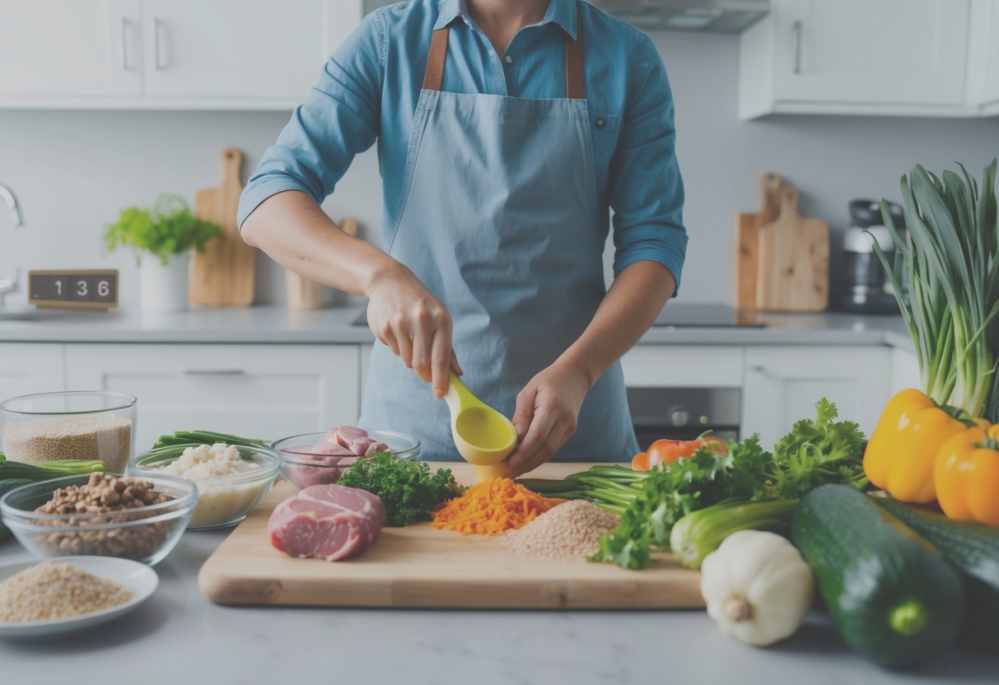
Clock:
{"hour": 1, "minute": 36}
